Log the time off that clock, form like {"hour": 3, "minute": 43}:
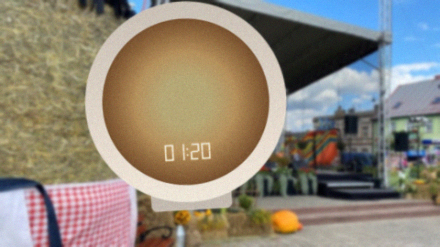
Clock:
{"hour": 1, "minute": 20}
